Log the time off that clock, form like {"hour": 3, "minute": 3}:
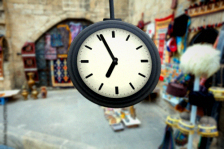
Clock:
{"hour": 6, "minute": 56}
